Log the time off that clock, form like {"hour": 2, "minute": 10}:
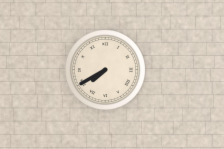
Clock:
{"hour": 7, "minute": 40}
